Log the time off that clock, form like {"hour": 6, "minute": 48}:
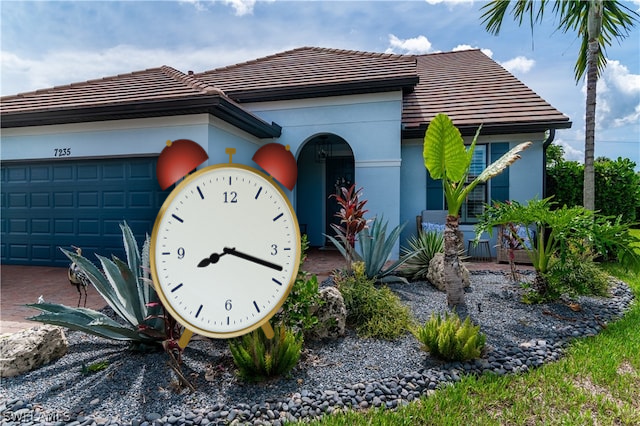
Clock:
{"hour": 8, "minute": 18}
